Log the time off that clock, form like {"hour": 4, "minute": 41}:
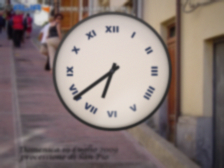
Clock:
{"hour": 6, "minute": 39}
